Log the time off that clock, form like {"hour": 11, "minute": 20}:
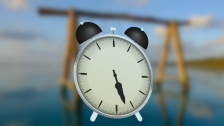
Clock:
{"hour": 5, "minute": 27}
